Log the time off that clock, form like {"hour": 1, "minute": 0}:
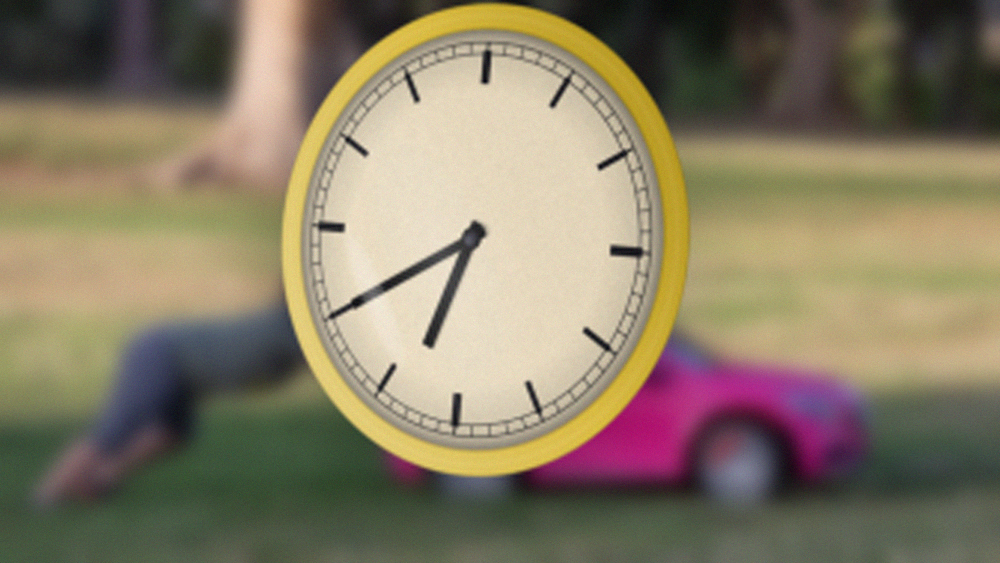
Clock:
{"hour": 6, "minute": 40}
